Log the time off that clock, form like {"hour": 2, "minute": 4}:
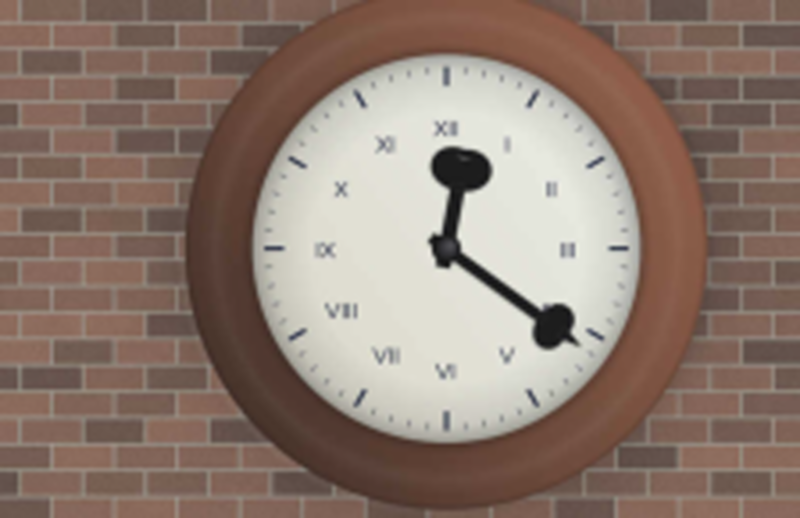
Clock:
{"hour": 12, "minute": 21}
